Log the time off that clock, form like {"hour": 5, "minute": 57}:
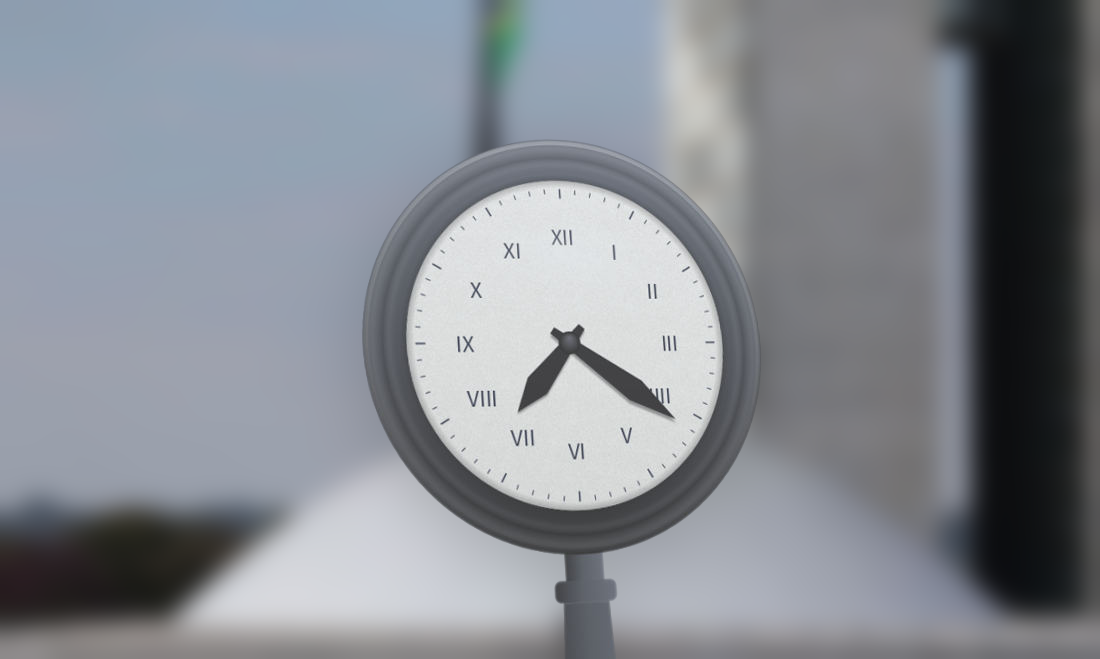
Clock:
{"hour": 7, "minute": 21}
